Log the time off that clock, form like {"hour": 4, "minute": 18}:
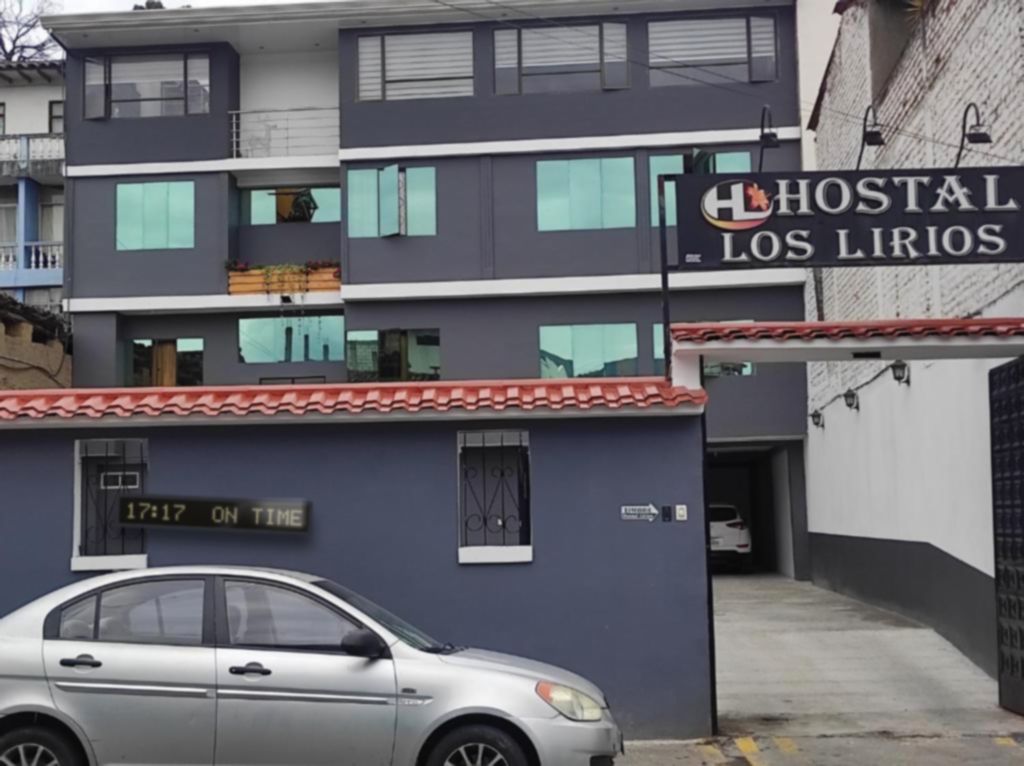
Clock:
{"hour": 17, "minute": 17}
